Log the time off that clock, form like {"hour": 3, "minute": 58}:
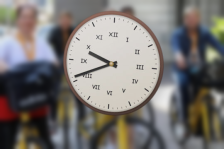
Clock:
{"hour": 9, "minute": 41}
